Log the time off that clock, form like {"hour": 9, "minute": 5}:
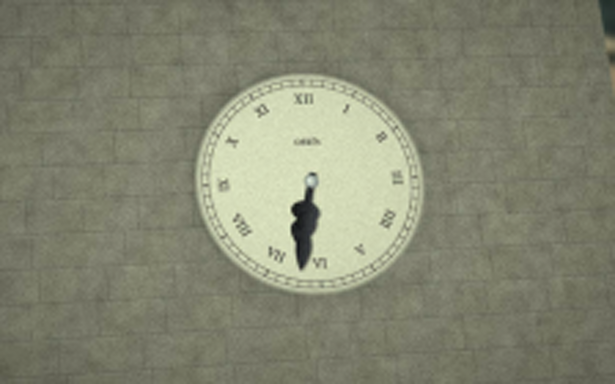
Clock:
{"hour": 6, "minute": 32}
